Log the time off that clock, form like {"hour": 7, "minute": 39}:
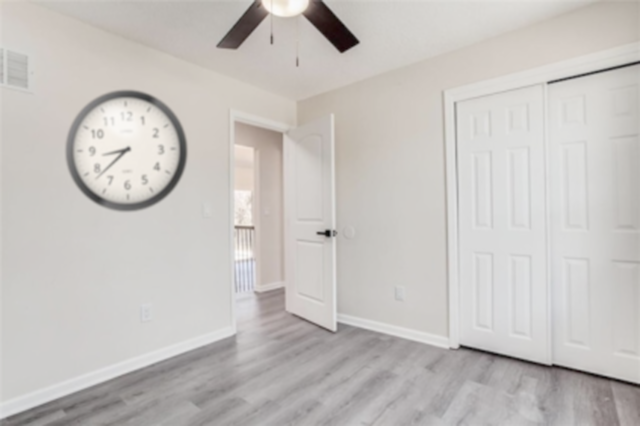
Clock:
{"hour": 8, "minute": 38}
